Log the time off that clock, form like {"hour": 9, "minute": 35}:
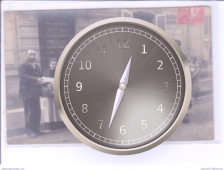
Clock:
{"hour": 12, "minute": 33}
